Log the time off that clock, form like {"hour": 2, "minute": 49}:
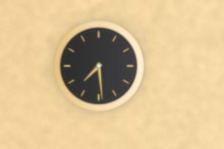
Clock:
{"hour": 7, "minute": 29}
